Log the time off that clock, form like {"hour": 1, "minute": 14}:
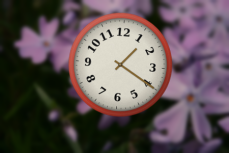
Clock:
{"hour": 1, "minute": 20}
